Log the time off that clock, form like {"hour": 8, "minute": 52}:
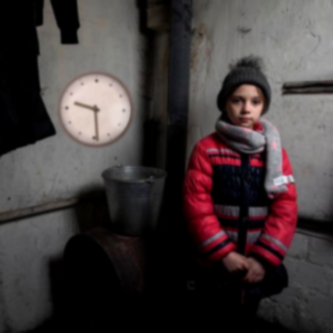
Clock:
{"hour": 9, "minute": 29}
